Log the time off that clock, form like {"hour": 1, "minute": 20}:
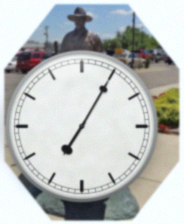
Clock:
{"hour": 7, "minute": 5}
